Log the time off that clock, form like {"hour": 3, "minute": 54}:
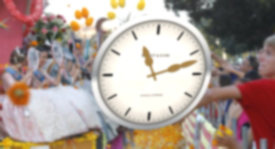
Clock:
{"hour": 11, "minute": 12}
